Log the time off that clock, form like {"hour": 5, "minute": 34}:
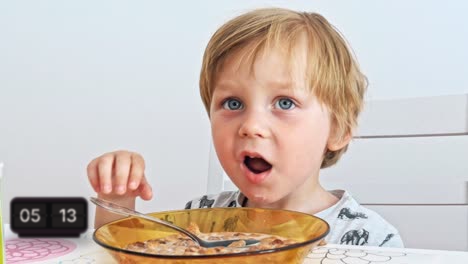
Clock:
{"hour": 5, "minute": 13}
